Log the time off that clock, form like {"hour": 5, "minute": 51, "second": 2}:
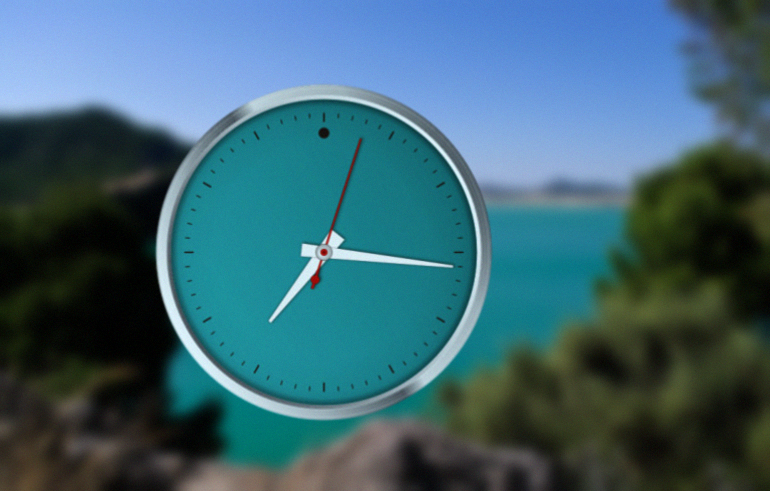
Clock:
{"hour": 7, "minute": 16, "second": 3}
